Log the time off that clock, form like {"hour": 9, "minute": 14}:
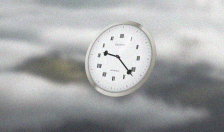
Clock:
{"hour": 9, "minute": 22}
